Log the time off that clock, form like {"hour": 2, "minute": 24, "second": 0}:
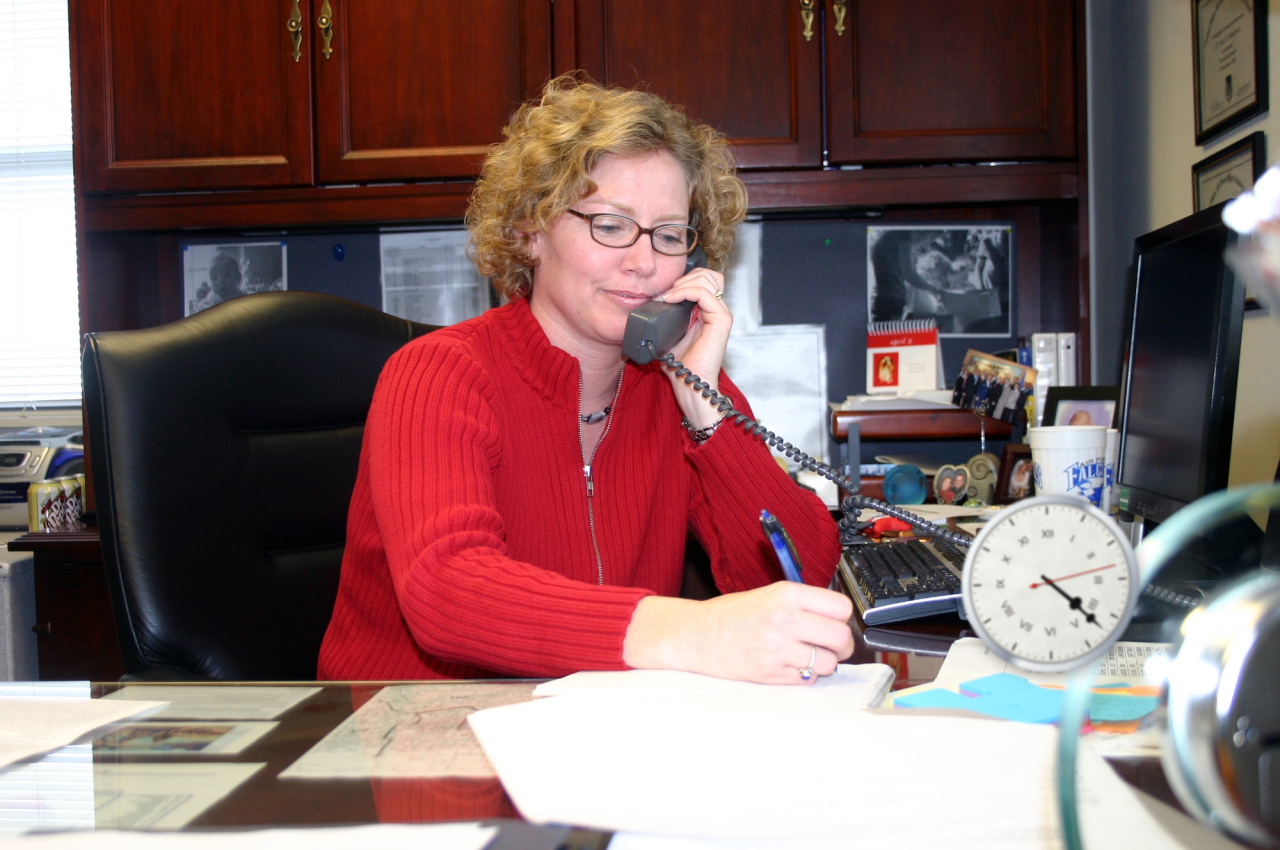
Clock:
{"hour": 4, "minute": 22, "second": 13}
